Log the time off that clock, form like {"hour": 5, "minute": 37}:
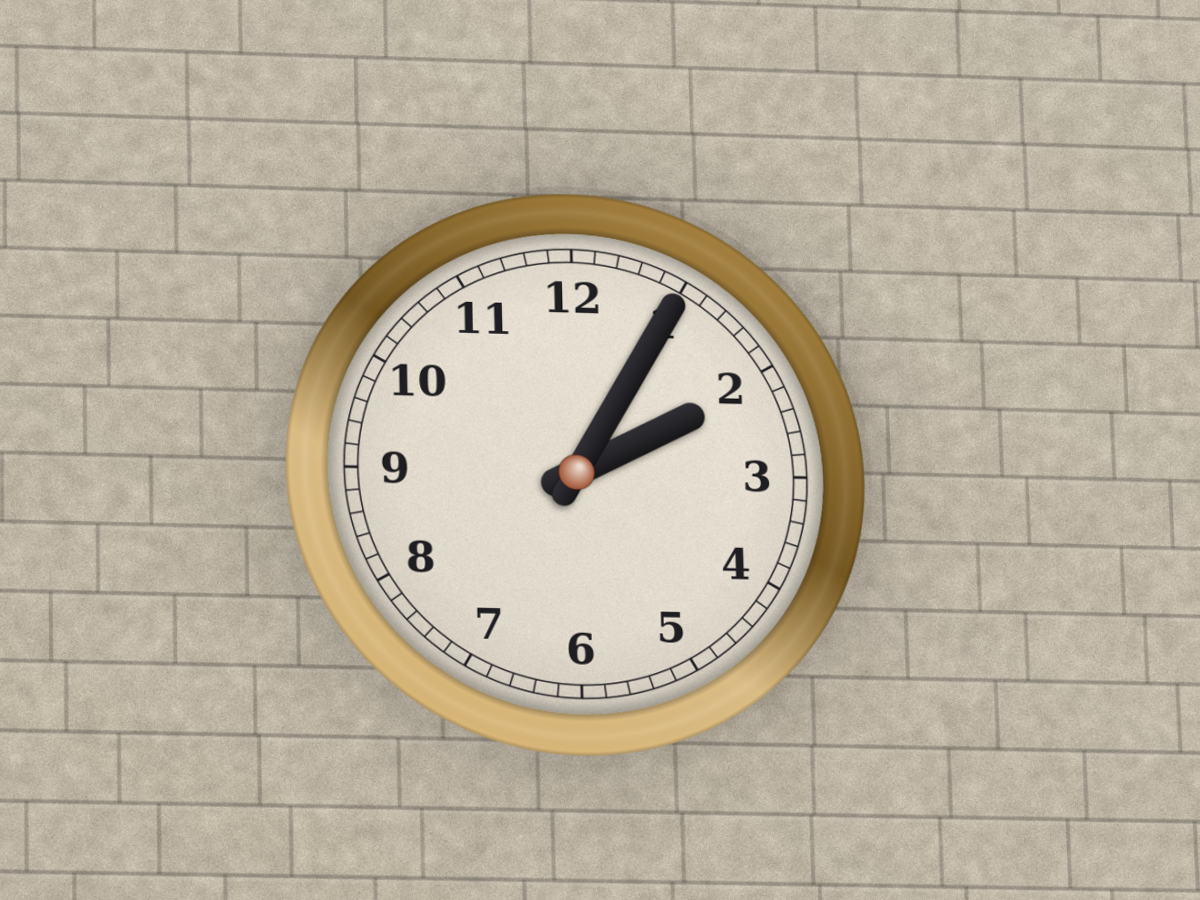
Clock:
{"hour": 2, "minute": 5}
